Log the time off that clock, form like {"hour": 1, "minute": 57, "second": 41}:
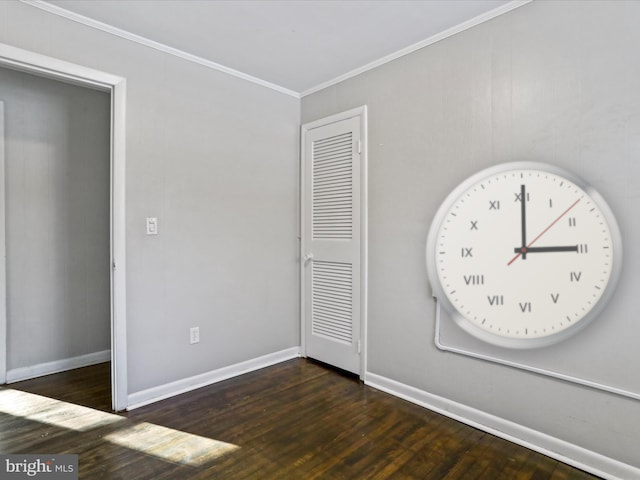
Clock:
{"hour": 3, "minute": 0, "second": 8}
